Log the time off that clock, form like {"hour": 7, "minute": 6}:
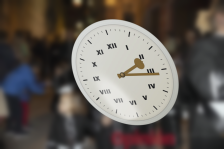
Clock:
{"hour": 2, "minute": 16}
